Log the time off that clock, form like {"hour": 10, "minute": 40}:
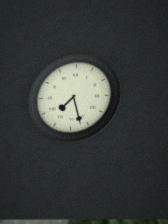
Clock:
{"hour": 7, "minute": 27}
